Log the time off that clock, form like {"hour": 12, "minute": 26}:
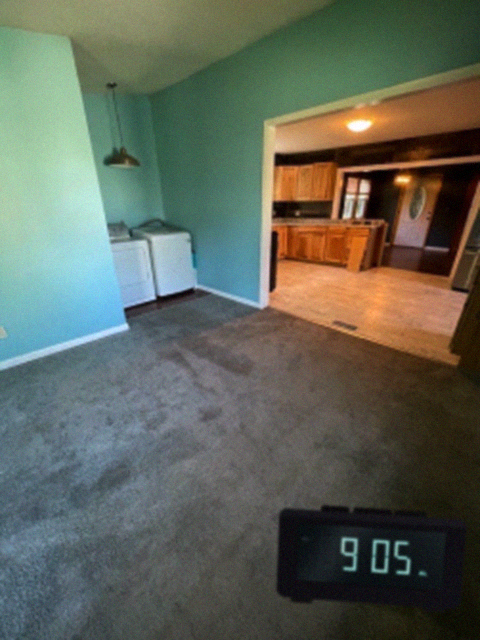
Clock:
{"hour": 9, "minute": 5}
